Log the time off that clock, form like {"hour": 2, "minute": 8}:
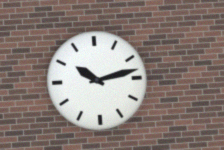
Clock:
{"hour": 10, "minute": 13}
